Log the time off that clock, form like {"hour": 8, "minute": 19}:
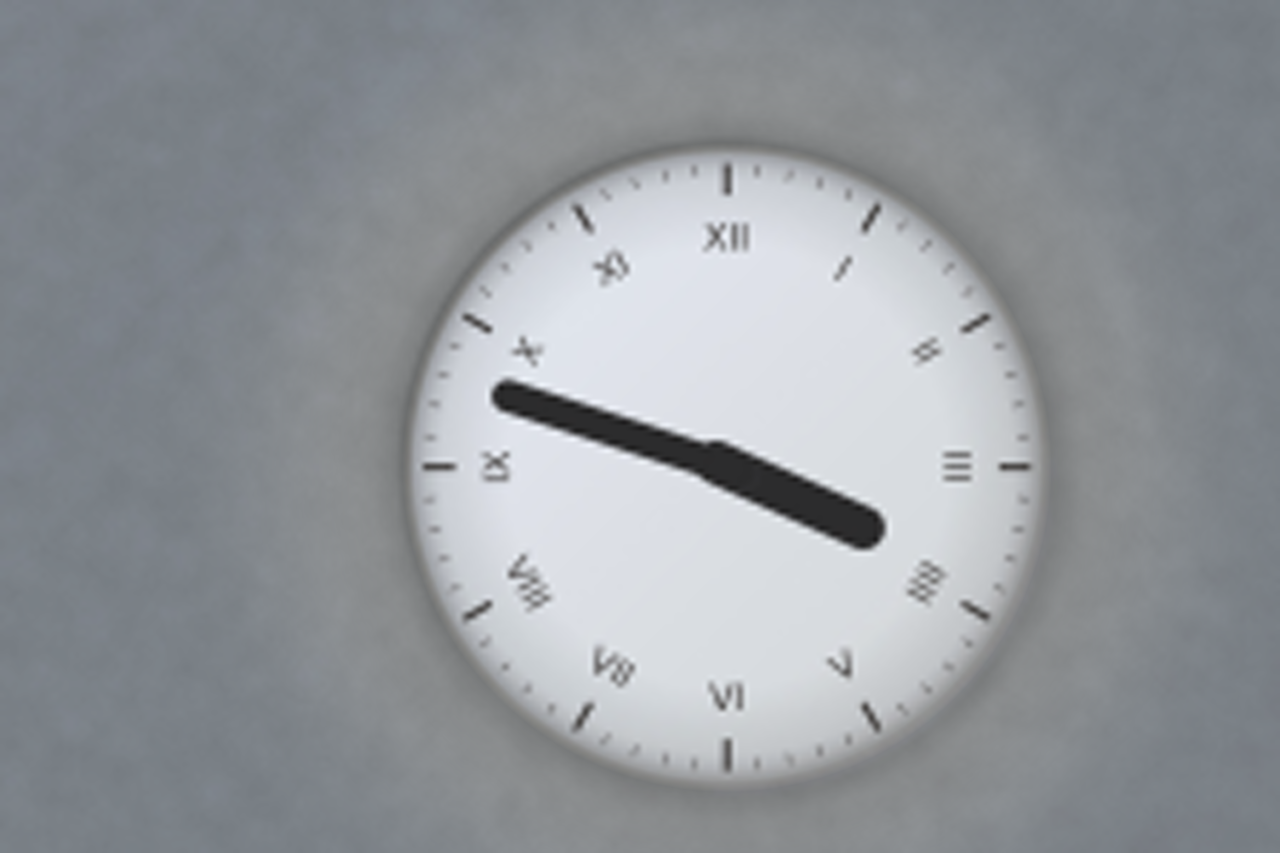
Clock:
{"hour": 3, "minute": 48}
